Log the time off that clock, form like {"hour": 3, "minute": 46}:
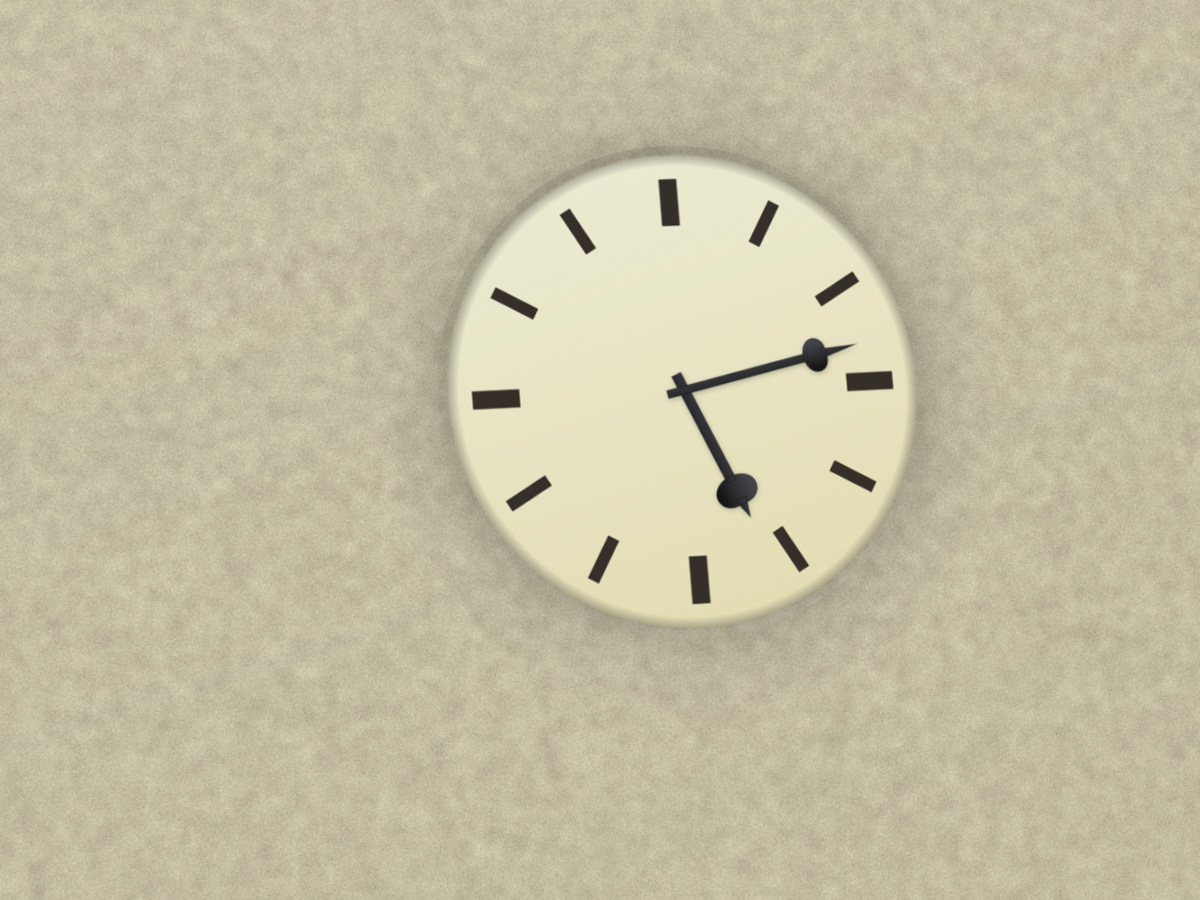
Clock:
{"hour": 5, "minute": 13}
